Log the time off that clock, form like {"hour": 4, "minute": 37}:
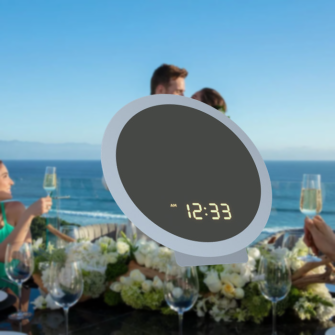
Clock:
{"hour": 12, "minute": 33}
